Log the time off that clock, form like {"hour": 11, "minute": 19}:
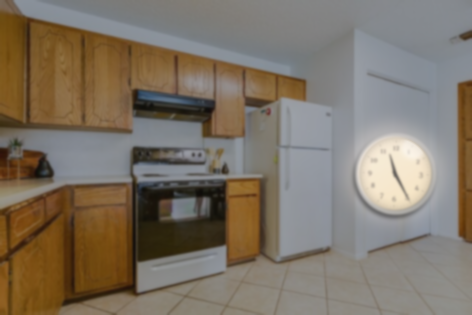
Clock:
{"hour": 11, "minute": 25}
